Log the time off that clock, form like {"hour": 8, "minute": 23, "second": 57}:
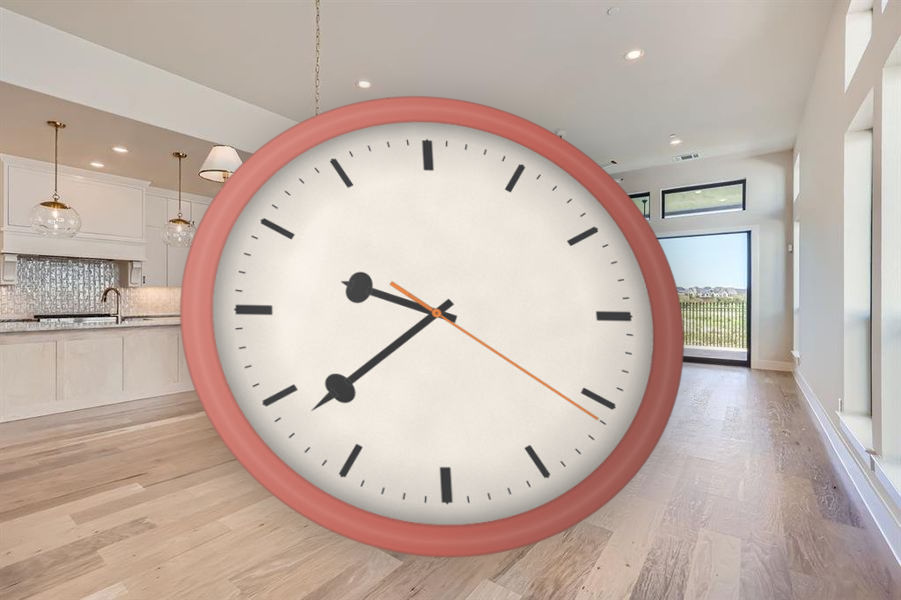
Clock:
{"hour": 9, "minute": 38, "second": 21}
